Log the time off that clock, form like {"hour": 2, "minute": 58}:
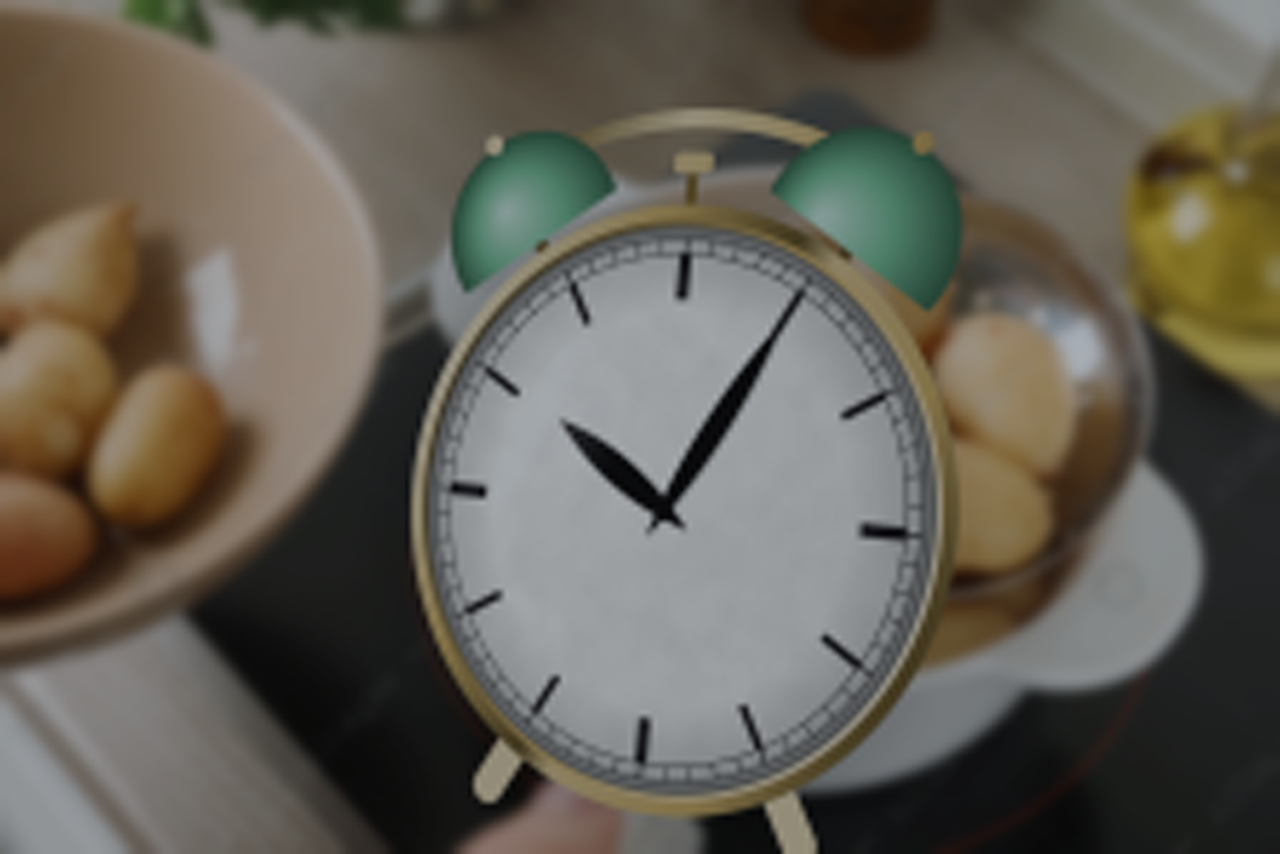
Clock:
{"hour": 10, "minute": 5}
